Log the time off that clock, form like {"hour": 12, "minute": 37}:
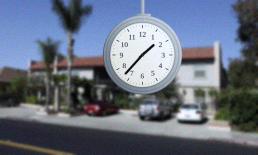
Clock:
{"hour": 1, "minute": 37}
